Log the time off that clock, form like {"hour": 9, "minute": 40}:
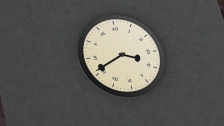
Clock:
{"hour": 3, "minute": 41}
